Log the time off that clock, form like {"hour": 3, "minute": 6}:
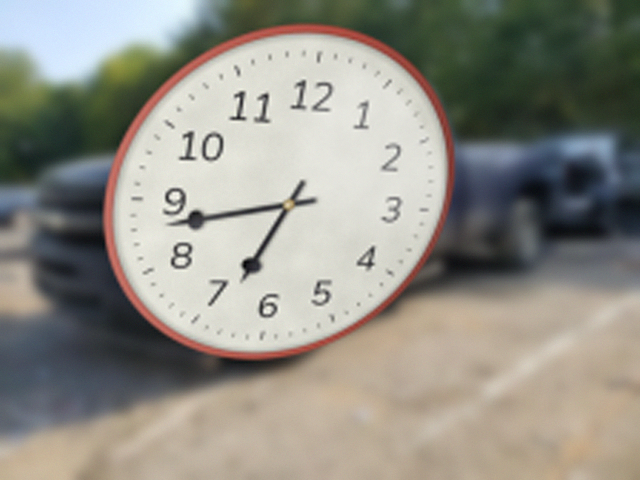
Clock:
{"hour": 6, "minute": 43}
